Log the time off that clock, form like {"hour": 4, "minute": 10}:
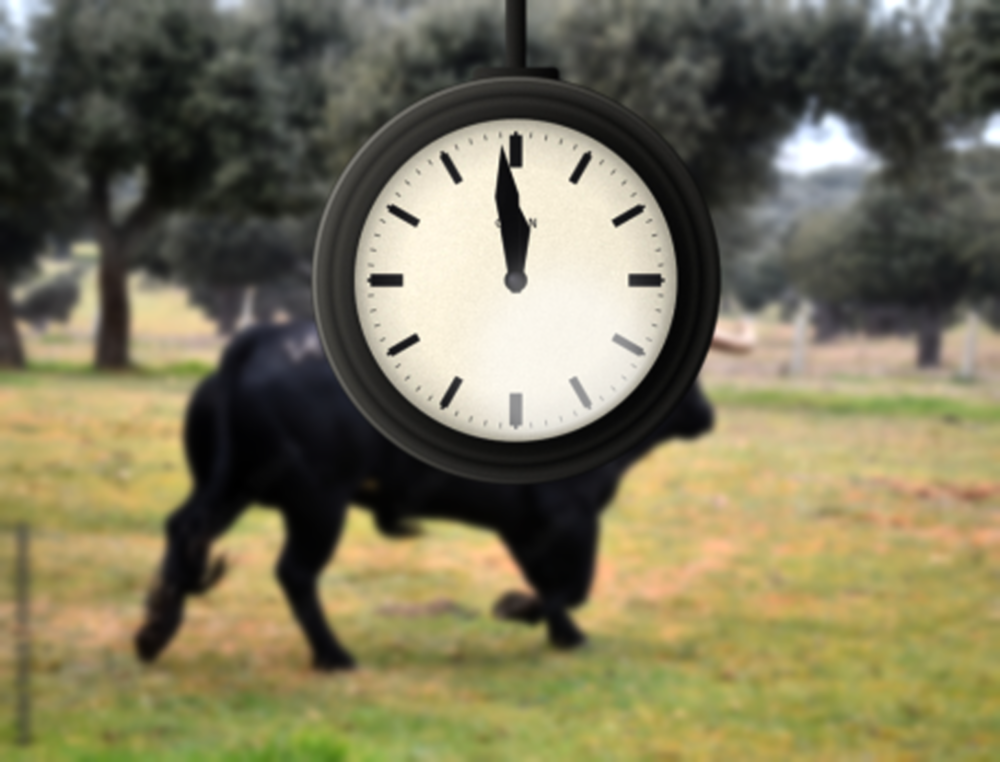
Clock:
{"hour": 11, "minute": 59}
